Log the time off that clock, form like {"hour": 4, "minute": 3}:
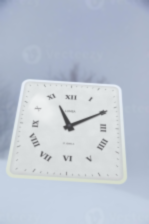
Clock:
{"hour": 11, "minute": 10}
